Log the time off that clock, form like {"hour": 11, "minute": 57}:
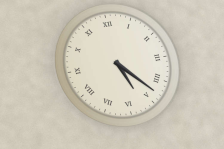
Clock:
{"hour": 5, "minute": 23}
